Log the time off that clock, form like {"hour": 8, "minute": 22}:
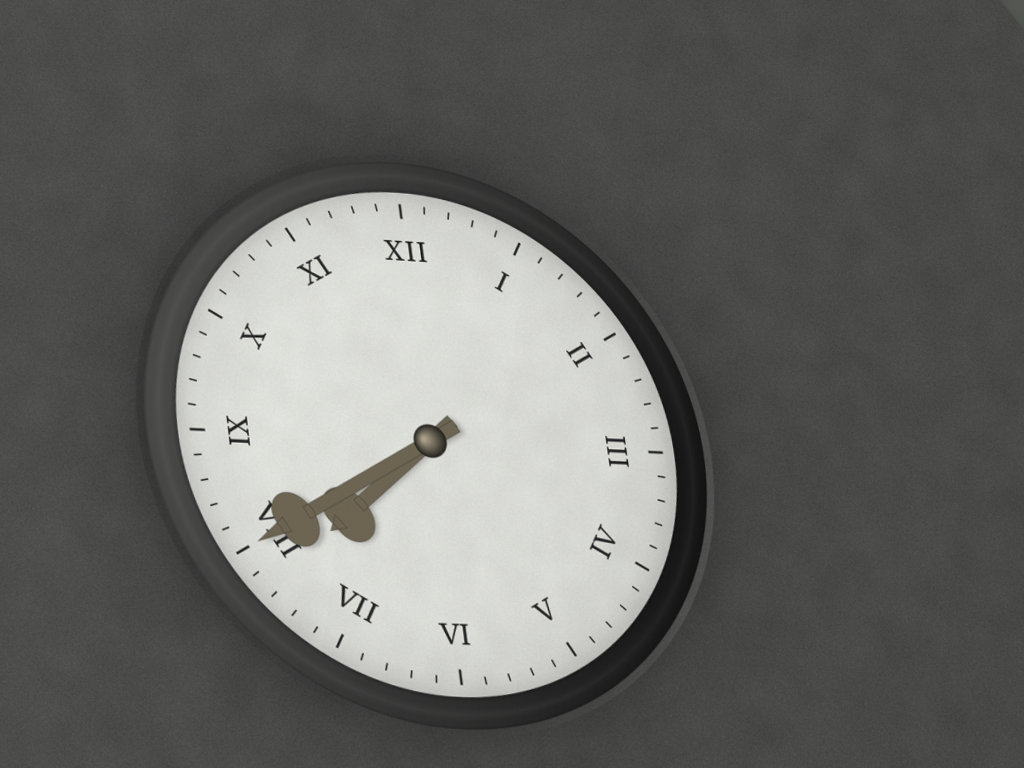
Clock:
{"hour": 7, "minute": 40}
